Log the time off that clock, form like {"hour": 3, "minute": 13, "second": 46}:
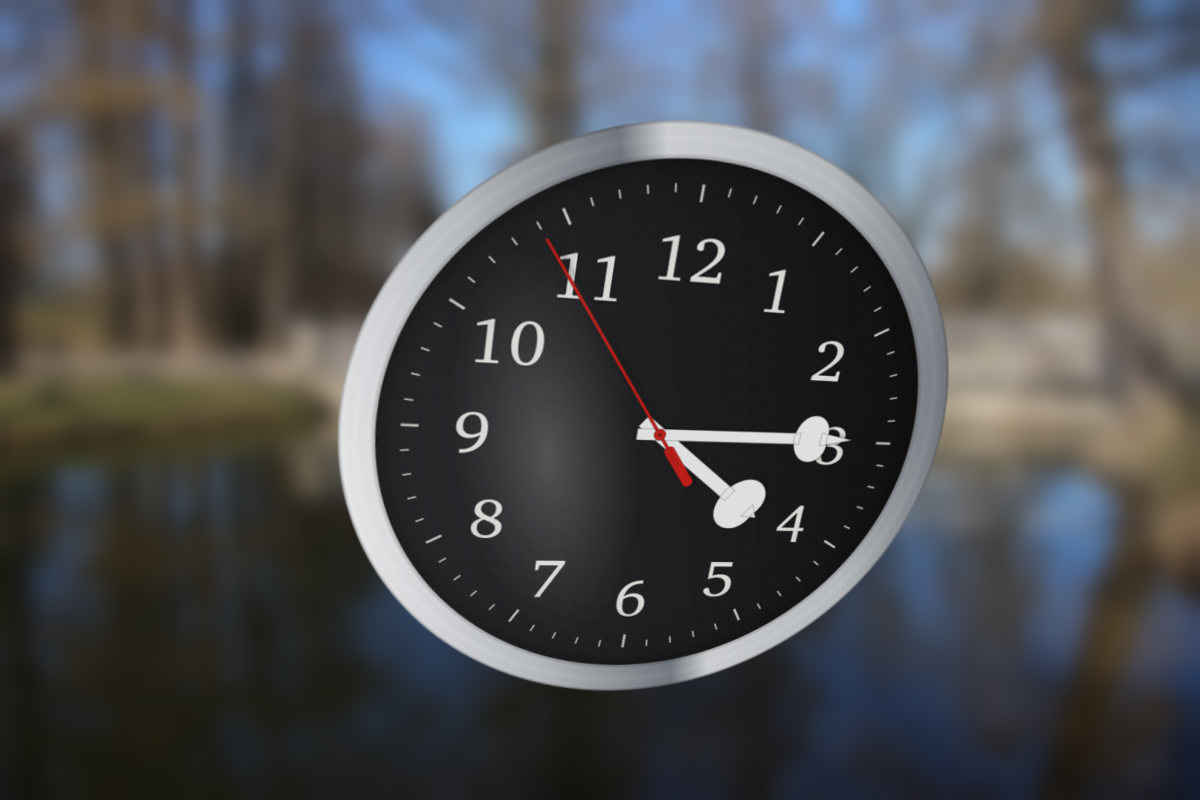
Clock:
{"hour": 4, "minute": 14, "second": 54}
